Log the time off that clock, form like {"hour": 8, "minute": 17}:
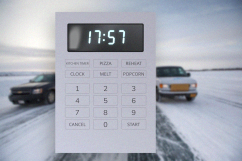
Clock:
{"hour": 17, "minute": 57}
